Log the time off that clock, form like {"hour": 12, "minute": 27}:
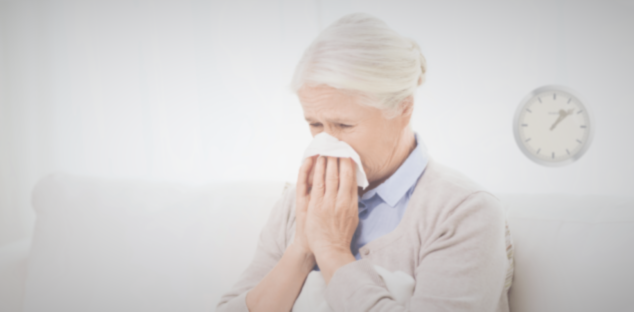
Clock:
{"hour": 1, "minute": 8}
